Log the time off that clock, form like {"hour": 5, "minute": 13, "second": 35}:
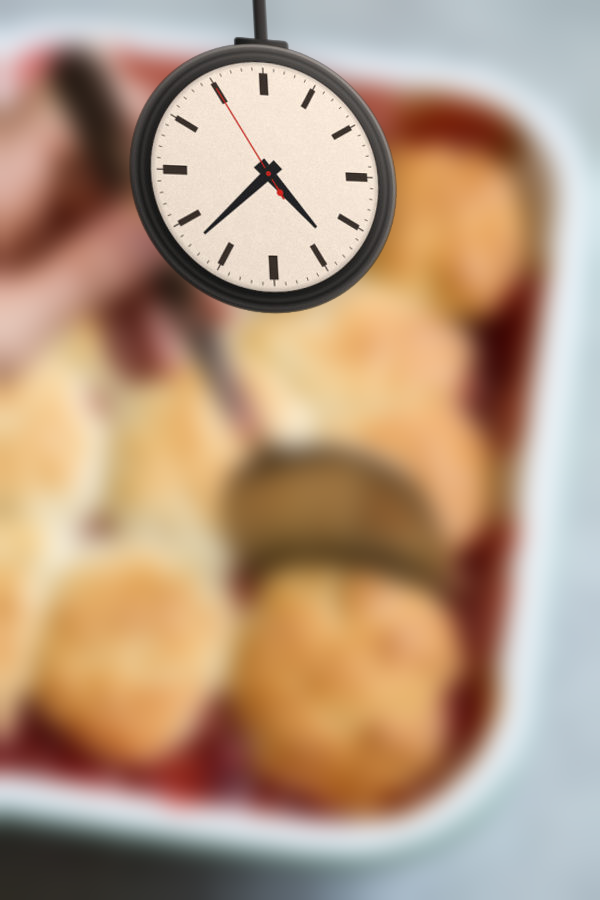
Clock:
{"hour": 4, "minute": 37, "second": 55}
